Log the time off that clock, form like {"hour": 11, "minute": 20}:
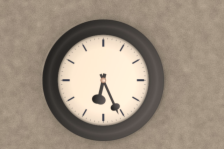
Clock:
{"hour": 6, "minute": 26}
